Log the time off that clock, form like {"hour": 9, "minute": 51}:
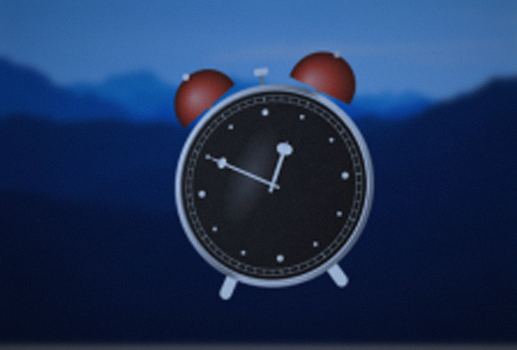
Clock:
{"hour": 12, "minute": 50}
